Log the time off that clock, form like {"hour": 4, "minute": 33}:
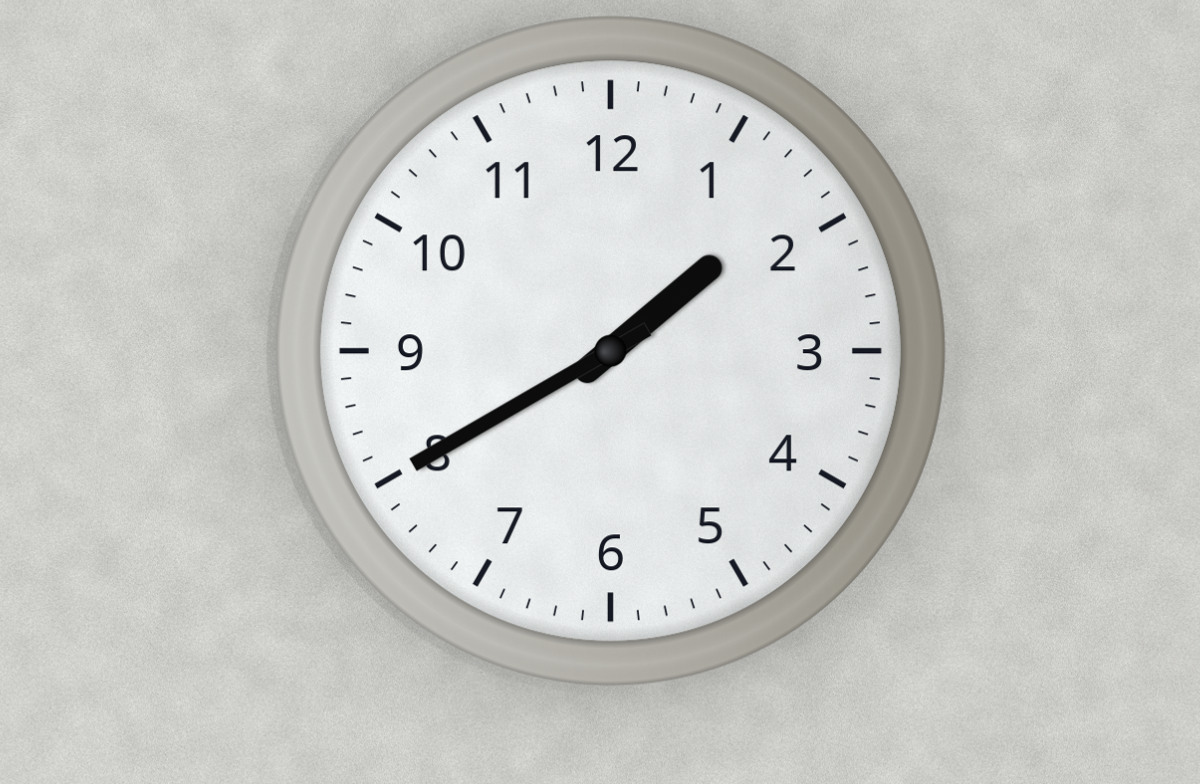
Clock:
{"hour": 1, "minute": 40}
